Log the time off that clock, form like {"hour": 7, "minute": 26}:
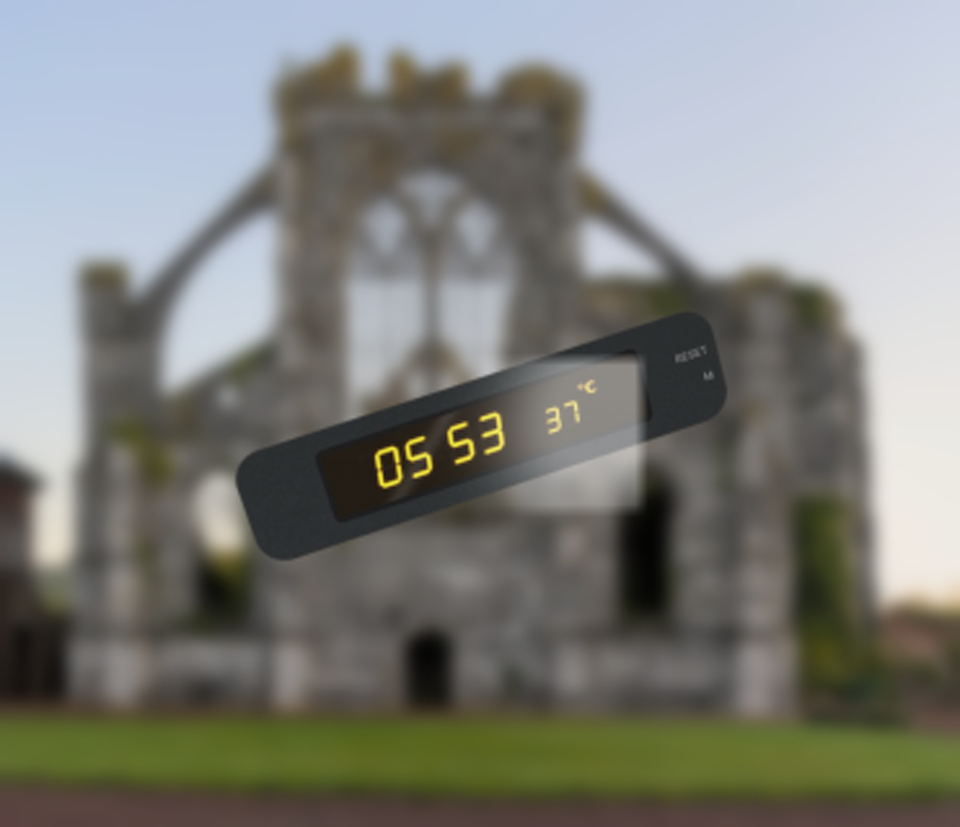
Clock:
{"hour": 5, "minute": 53}
